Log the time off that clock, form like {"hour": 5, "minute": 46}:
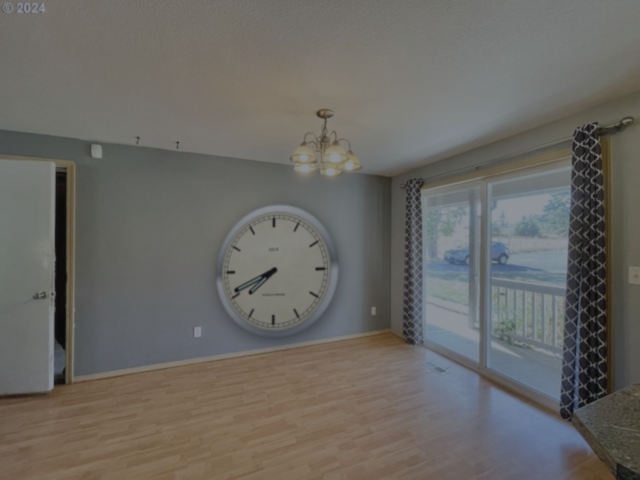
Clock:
{"hour": 7, "minute": 41}
